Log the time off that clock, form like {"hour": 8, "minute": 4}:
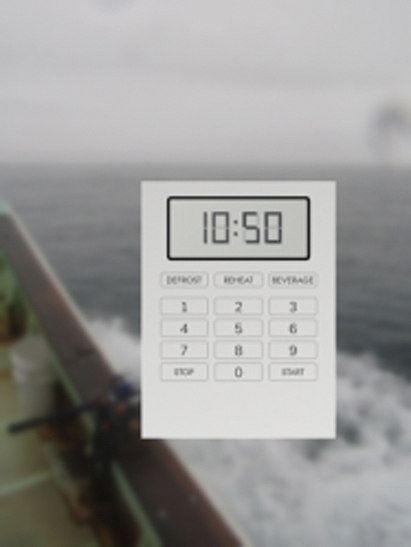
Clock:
{"hour": 10, "minute": 50}
